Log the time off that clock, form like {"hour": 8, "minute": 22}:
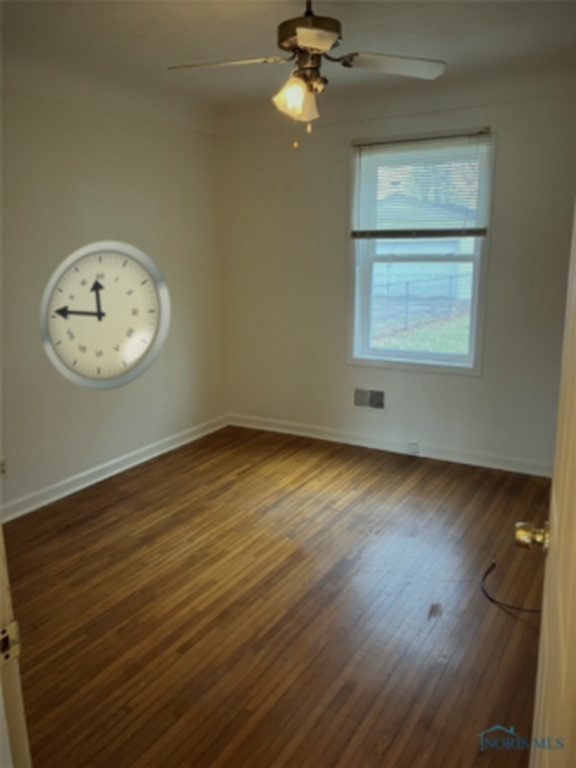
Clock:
{"hour": 11, "minute": 46}
